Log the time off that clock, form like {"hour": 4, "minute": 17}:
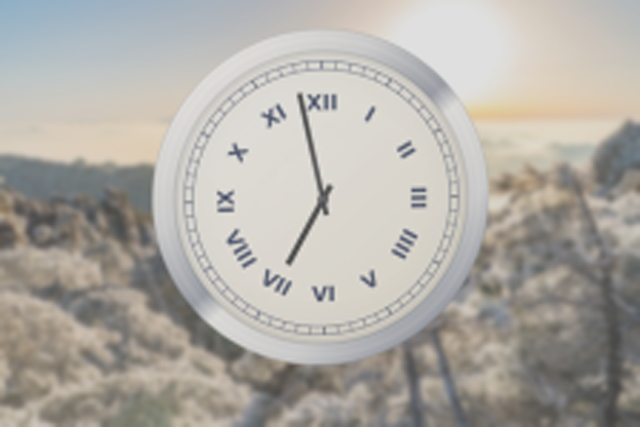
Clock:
{"hour": 6, "minute": 58}
